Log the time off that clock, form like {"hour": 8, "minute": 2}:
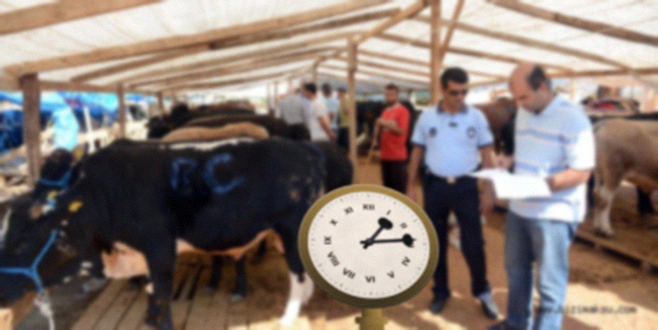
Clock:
{"hour": 1, "minute": 14}
